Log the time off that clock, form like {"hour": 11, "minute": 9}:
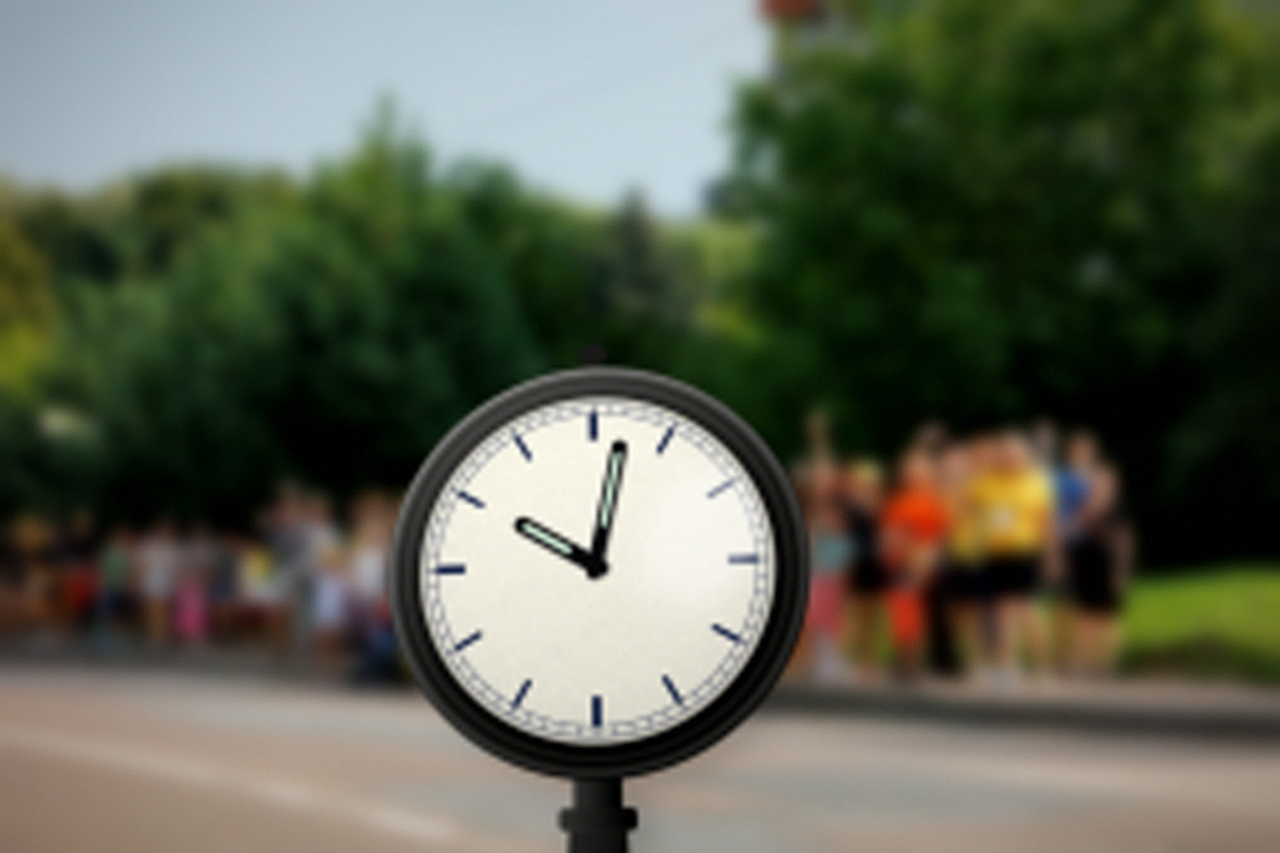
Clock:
{"hour": 10, "minute": 2}
